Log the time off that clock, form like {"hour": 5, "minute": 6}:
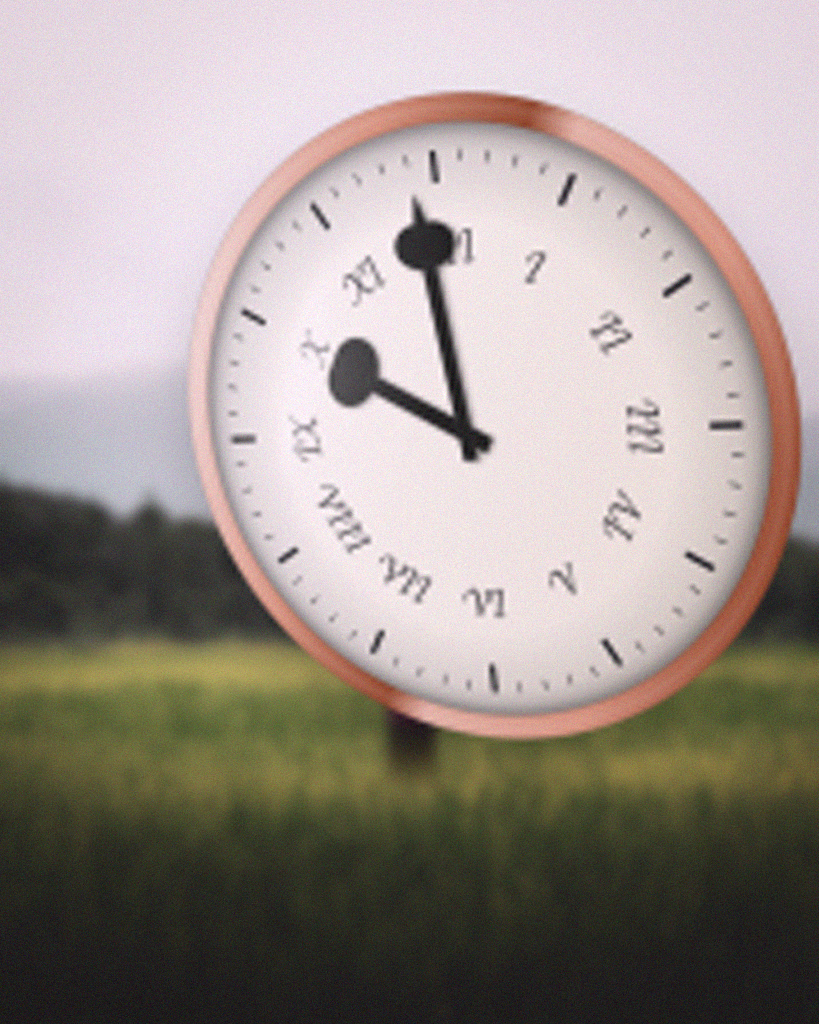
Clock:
{"hour": 9, "minute": 59}
